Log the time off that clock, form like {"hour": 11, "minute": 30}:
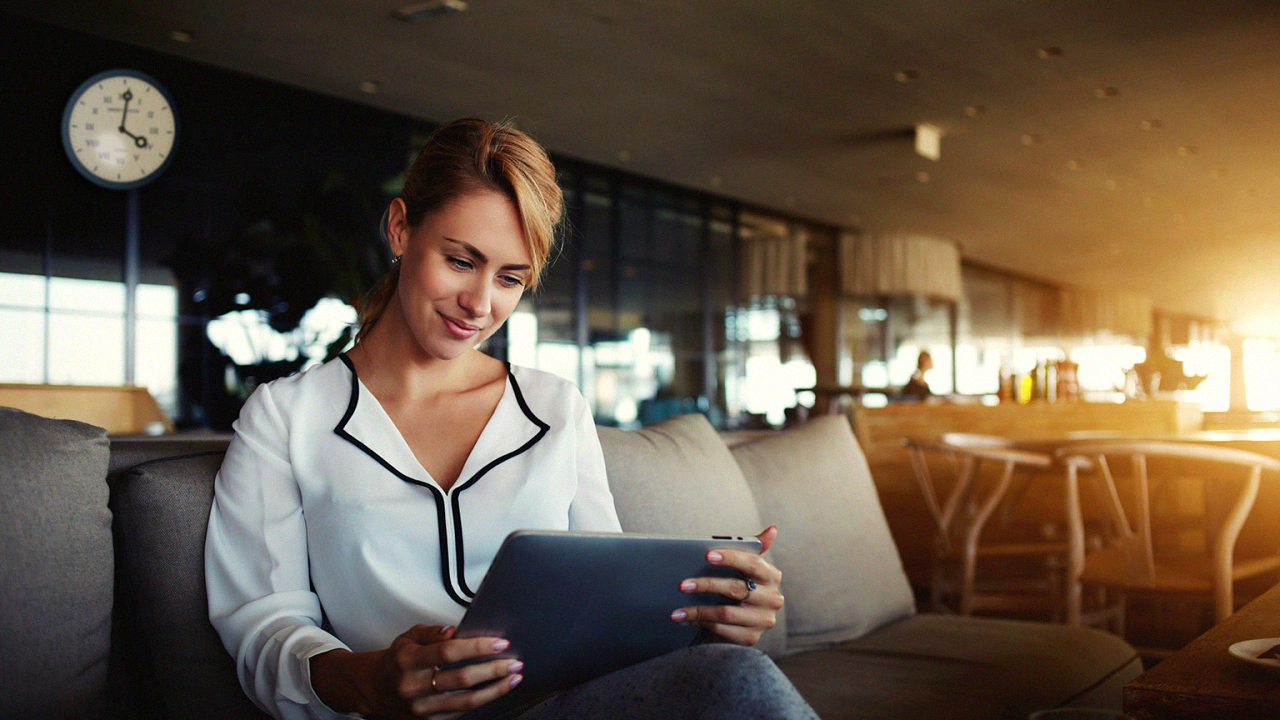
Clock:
{"hour": 4, "minute": 1}
